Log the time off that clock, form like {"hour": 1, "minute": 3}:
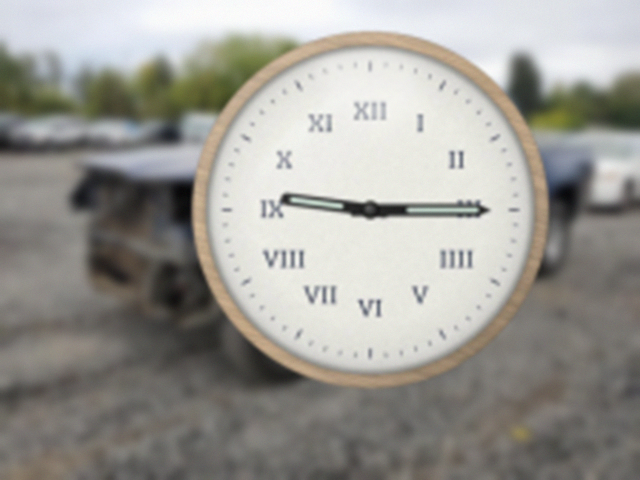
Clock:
{"hour": 9, "minute": 15}
